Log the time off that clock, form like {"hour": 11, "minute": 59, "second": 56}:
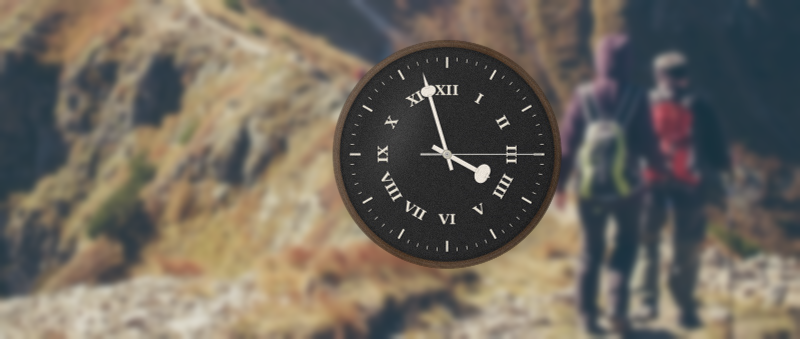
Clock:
{"hour": 3, "minute": 57, "second": 15}
